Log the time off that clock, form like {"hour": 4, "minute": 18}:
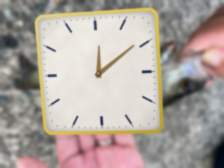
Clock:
{"hour": 12, "minute": 9}
